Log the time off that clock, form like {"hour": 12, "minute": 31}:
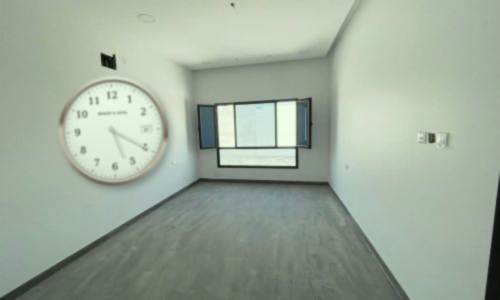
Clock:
{"hour": 5, "minute": 20}
